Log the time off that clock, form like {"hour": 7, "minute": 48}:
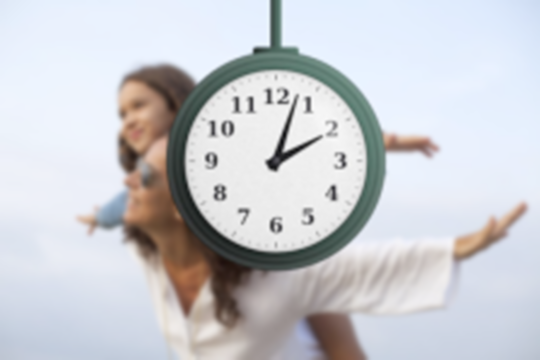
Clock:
{"hour": 2, "minute": 3}
